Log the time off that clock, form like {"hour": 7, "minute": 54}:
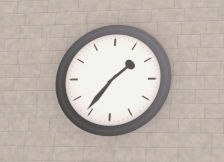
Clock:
{"hour": 1, "minute": 36}
